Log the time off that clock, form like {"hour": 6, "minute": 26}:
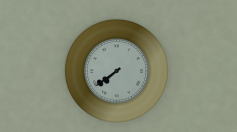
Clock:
{"hour": 7, "minute": 39}
